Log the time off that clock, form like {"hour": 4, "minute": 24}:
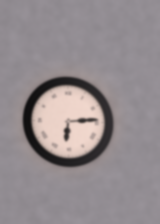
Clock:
{"hour": 6, "minute": 14}
